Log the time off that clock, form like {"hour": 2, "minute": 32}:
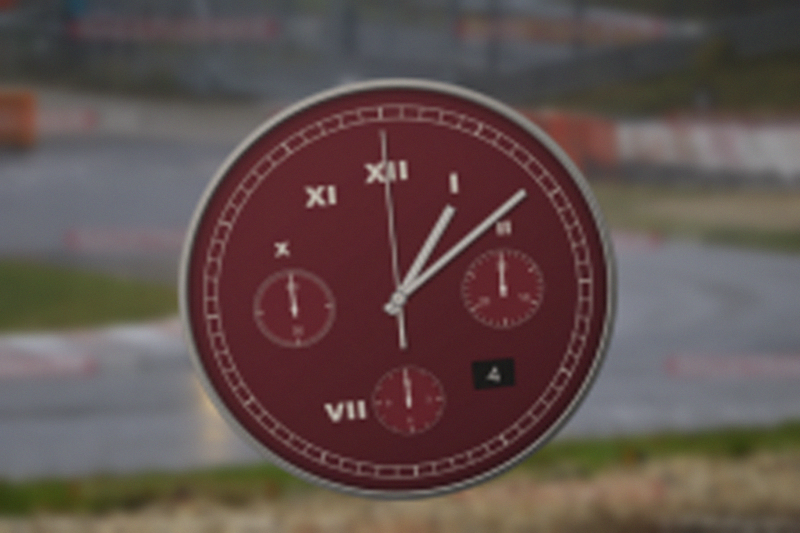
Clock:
{"hour": 1, "minute": 9}
